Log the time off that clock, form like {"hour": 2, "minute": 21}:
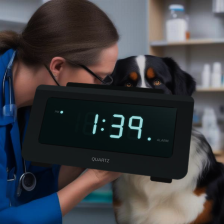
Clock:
{"hour": 1, "minute": 39}
